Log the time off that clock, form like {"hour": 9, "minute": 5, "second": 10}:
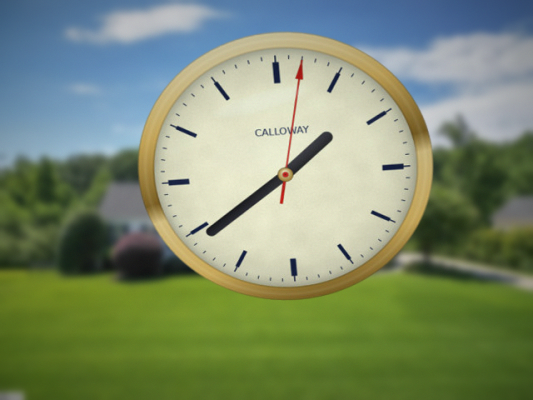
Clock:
{"hour": 1, "minute": 39, "second": 2}
